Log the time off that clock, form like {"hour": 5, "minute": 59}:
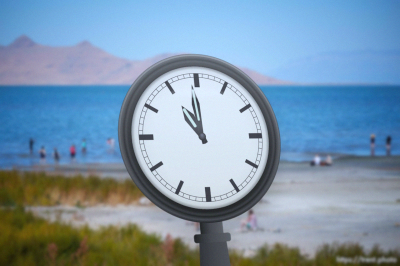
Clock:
{"hour": 10, "minute": 59}
